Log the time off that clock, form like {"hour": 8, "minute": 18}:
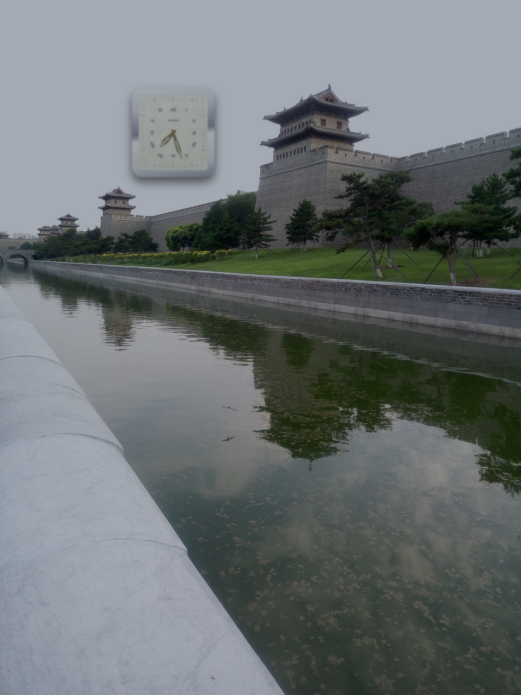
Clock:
{"hour": 7, "minute": 27}
